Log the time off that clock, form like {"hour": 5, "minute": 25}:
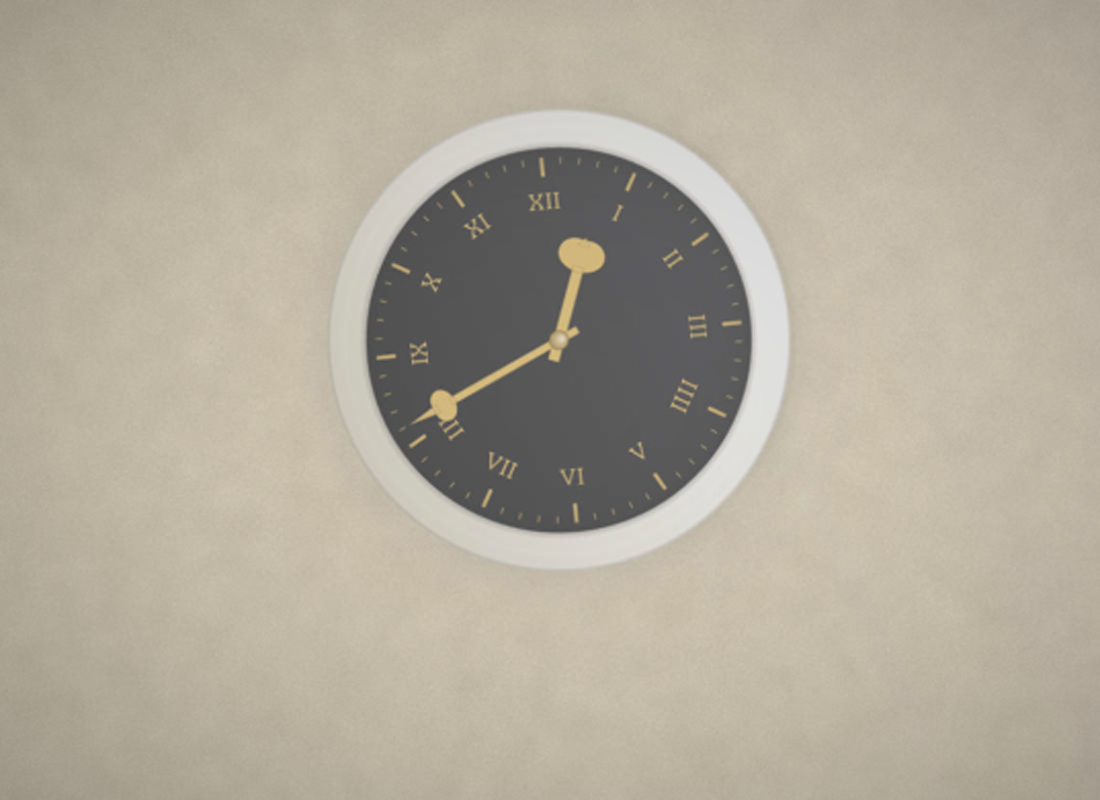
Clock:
{"hour": 12, "minute": 41}
